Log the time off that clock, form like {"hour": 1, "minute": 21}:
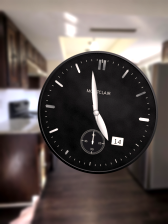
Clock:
{"hour": 4, "minute": 58}
